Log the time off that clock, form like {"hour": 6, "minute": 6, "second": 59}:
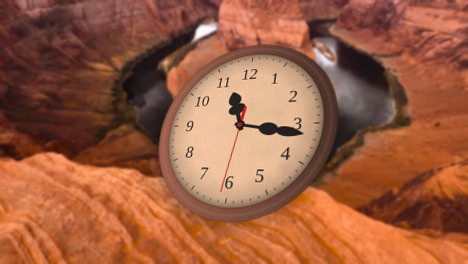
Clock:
{"hour": 11, "minute": 16, "second": 31}
